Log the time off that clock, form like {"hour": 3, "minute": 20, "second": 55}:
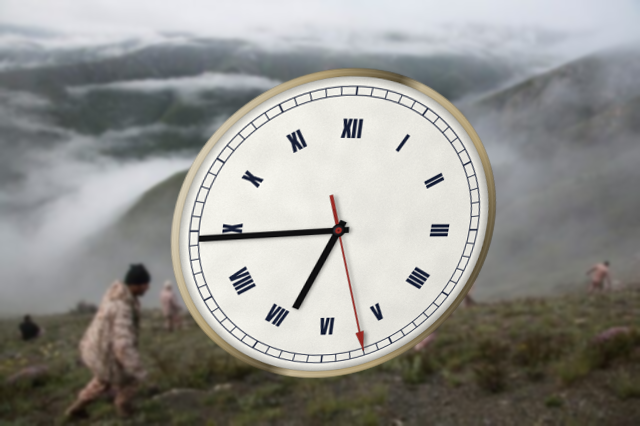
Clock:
{"hour": 6, "minute": 44, "second": 27}
